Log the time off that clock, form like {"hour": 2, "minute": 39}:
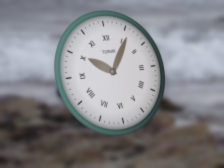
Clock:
{"hour": 10, "minute": 6}
